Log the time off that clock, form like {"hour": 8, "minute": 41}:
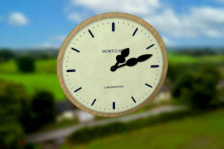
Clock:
{"hour": 1, "minute": 12}
